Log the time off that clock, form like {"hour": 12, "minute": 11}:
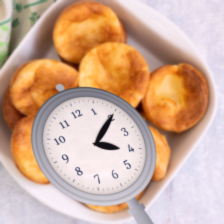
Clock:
{"hour": 4, "minute": 10}
